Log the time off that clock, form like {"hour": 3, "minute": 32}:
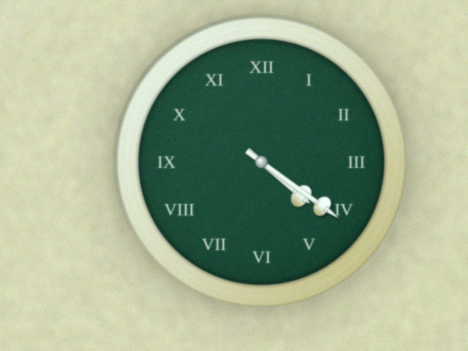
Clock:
{"hour": 4, "minute": 21}
